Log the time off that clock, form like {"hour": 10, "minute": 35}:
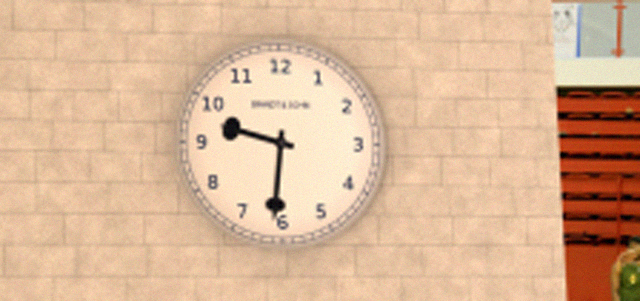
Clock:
{"hour": 9, "minute": 31}
